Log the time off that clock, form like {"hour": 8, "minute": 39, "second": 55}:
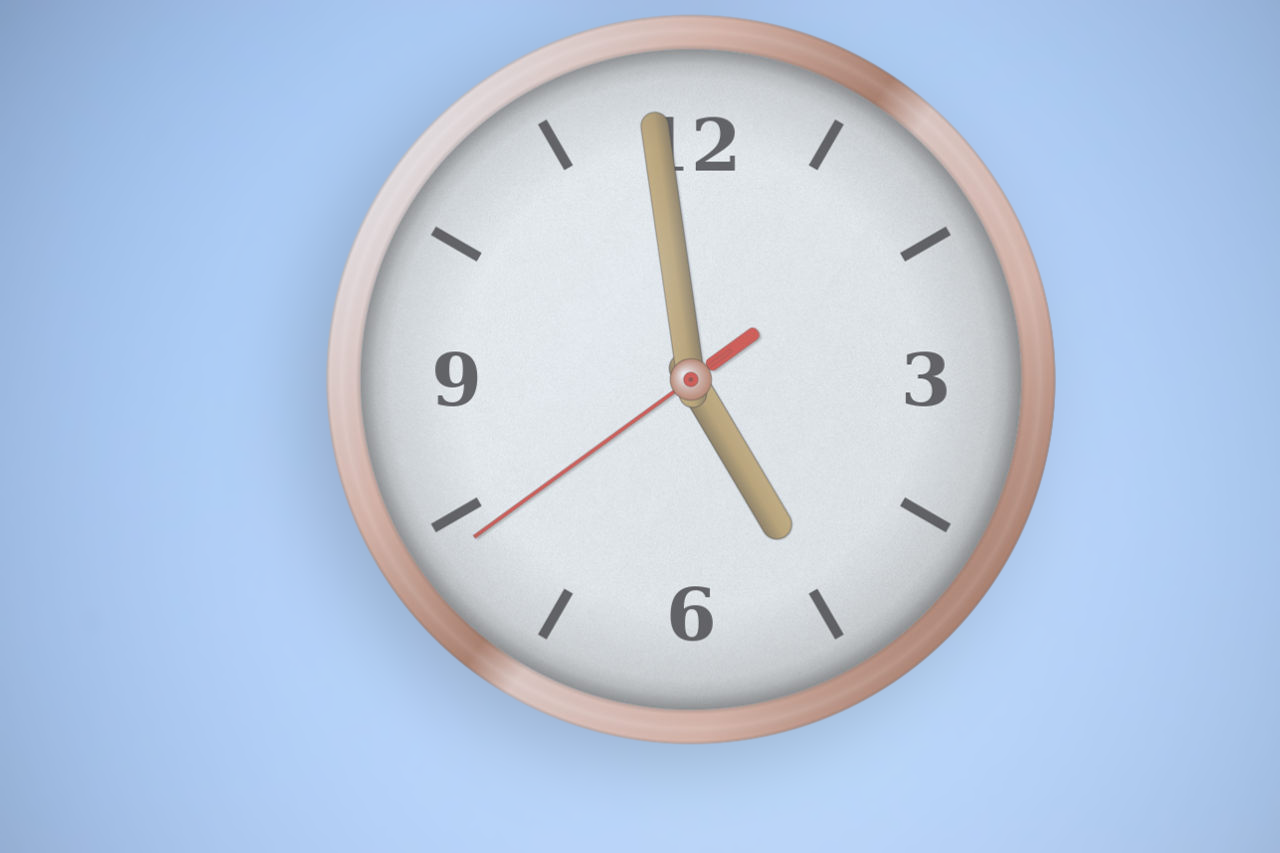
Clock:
{"hour": 4, "minute": 58, "second": 39}
